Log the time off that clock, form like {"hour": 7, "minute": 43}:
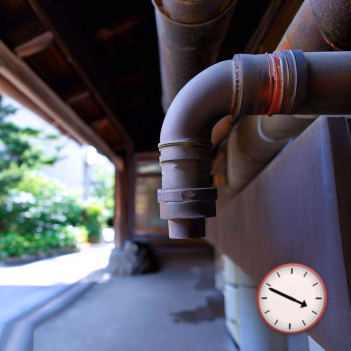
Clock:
{"hour": 3, "minute": 49}
